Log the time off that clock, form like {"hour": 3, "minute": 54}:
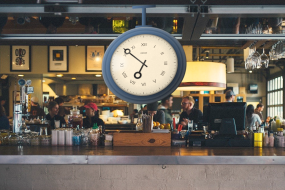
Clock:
{"hour": 6, "minute": 52}
